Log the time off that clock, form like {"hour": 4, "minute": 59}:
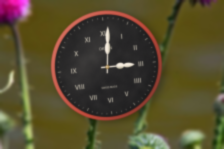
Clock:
{"hour": 3, "minute": 1}
